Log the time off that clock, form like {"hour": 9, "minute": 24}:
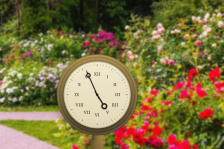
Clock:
{"hour": 4, "minute": 56}
